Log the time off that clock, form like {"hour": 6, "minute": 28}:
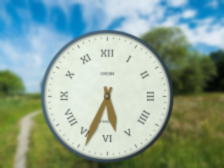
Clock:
{"hour": 5, "minute": 34}
